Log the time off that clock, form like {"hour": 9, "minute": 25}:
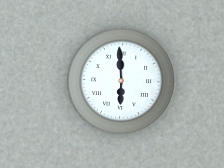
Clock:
{"hour": 5, "minute": 59}
